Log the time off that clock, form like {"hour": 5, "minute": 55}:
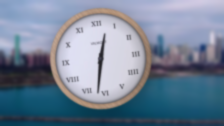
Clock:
{"hour": 12, "minute": 32}
